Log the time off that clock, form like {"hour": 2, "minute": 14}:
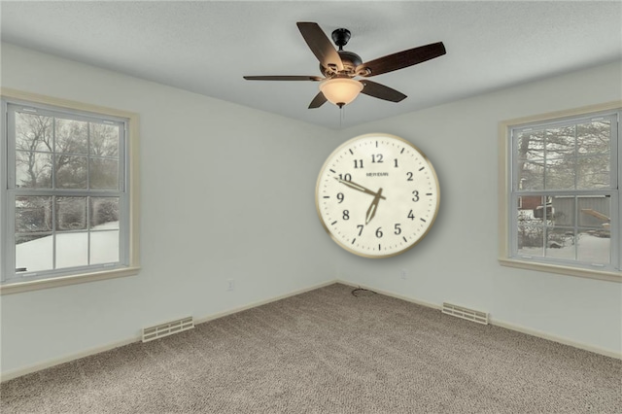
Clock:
{"hour": 6, "minute": 49}
